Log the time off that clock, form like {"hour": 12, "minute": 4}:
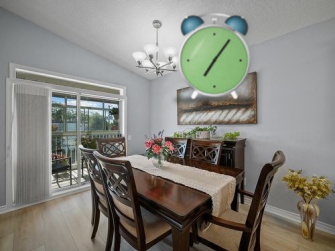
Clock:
{"hour": 7, "minute": 6}
